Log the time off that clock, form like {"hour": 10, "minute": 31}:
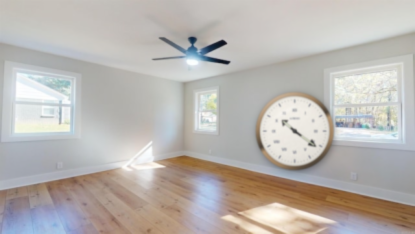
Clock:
{"hour": 10, "minute": 21}
